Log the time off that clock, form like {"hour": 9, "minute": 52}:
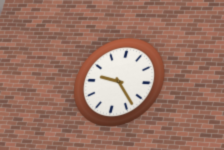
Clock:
{"hour": 9, "minute": 23}
